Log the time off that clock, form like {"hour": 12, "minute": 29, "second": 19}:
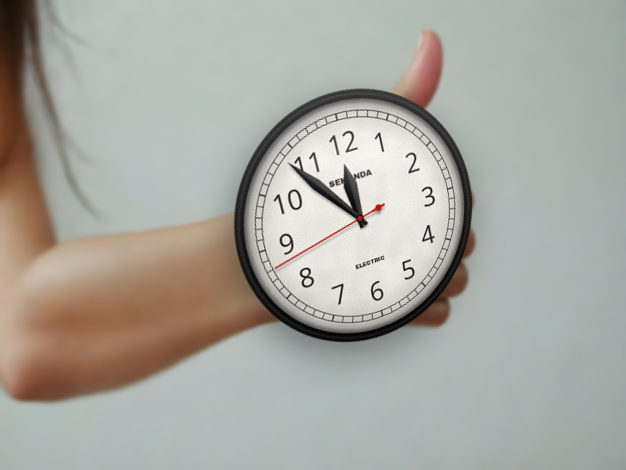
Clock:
{"hour": 11, "minute": 53, "second": 43}
